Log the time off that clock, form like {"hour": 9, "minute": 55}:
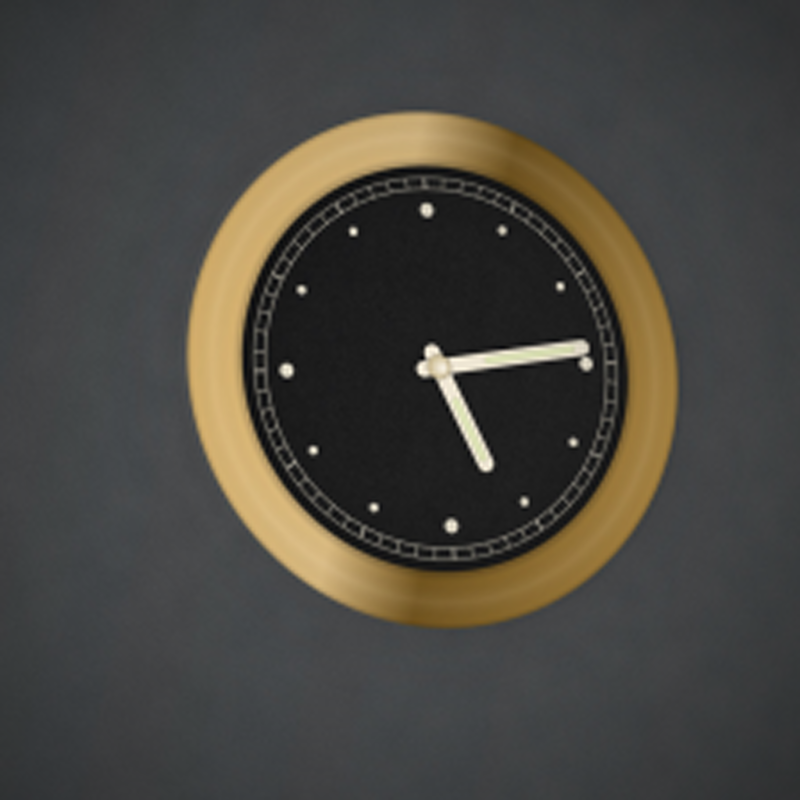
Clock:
{"hour": 5, "minute": 14}
